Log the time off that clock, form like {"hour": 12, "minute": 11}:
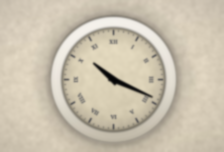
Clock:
{"hour": 10, "minute": 19}
